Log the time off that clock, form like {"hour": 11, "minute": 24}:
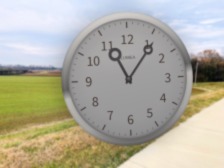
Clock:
{"hour": 11, "minute": 6}
